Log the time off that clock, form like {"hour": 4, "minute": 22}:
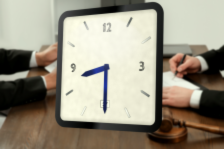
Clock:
{"hour": 8, "minute": 30}
